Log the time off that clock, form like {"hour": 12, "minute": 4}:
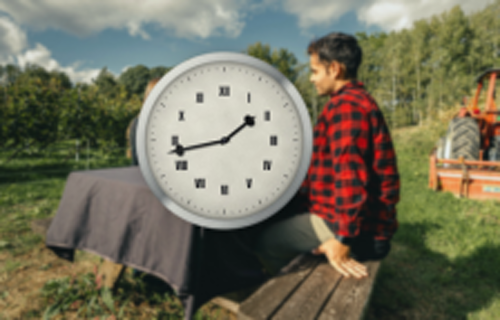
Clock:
{"hour": 1, "minute": 43}
